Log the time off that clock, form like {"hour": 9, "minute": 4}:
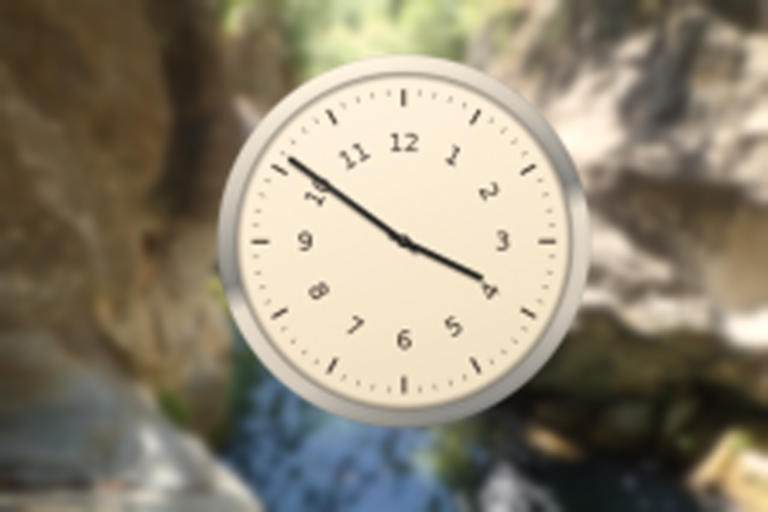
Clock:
{"hour": 3, "minute": 51}
